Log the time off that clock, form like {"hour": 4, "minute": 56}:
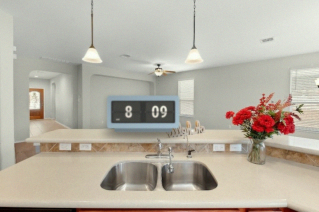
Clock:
{"hour": 8, "minute": 9}
